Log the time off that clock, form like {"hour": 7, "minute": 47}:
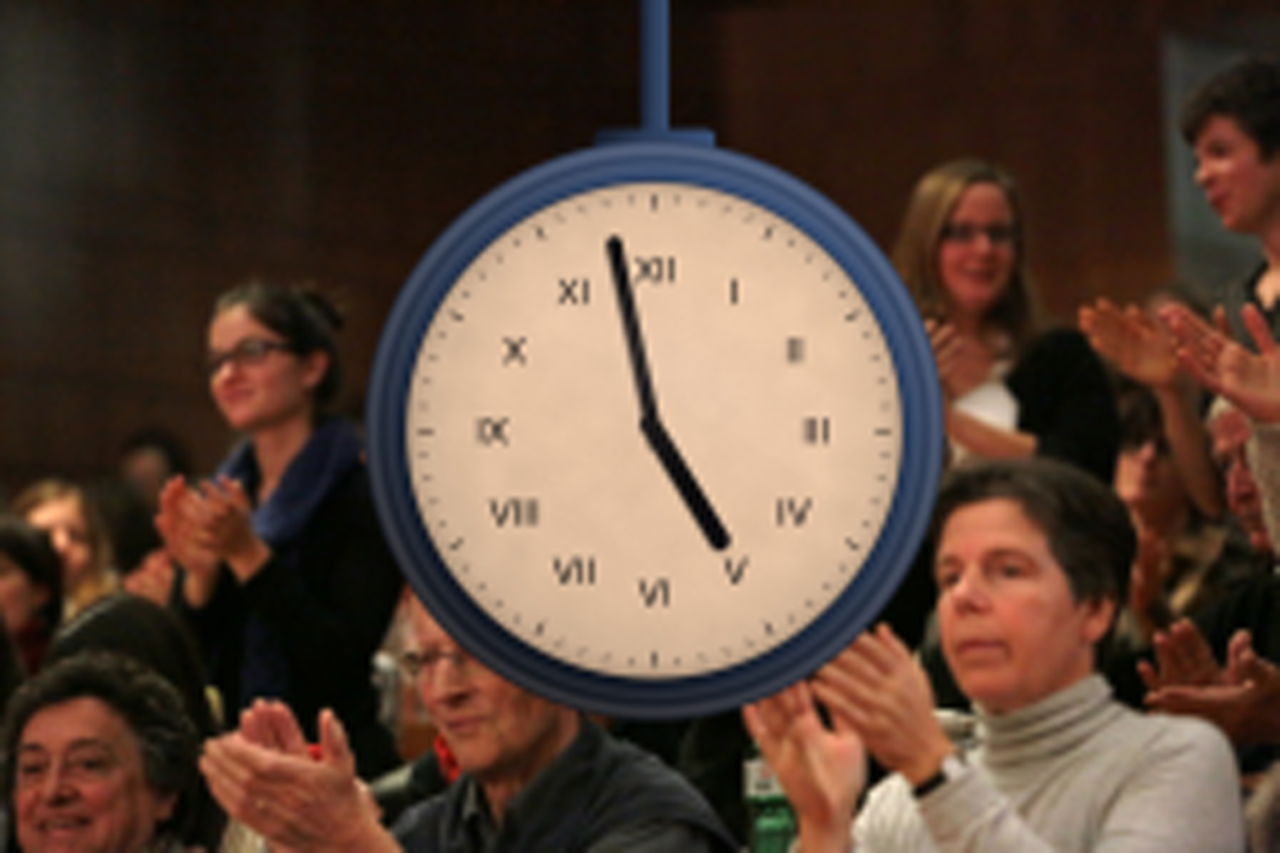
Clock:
{"hour": 4, "minute": 58}
